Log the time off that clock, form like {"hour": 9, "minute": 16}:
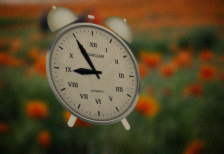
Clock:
{"hour": 8, "minute": 55}
